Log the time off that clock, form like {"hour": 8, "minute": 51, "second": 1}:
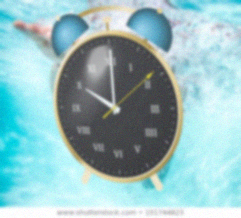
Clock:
{"hour": 10, "minute": 0, "second": 9}
